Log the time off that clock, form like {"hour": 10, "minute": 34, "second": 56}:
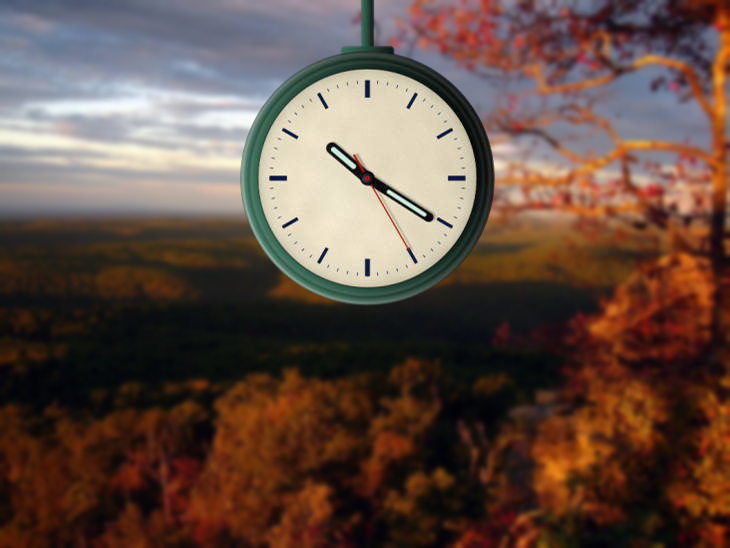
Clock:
{"hour": 10, "minute": 20, "second": 25}
